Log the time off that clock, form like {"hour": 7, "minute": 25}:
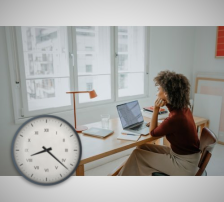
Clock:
{"hour": 8, "minute": 22}
